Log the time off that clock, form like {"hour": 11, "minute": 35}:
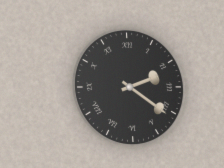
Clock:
{"hour": 2, "minute": 21}
